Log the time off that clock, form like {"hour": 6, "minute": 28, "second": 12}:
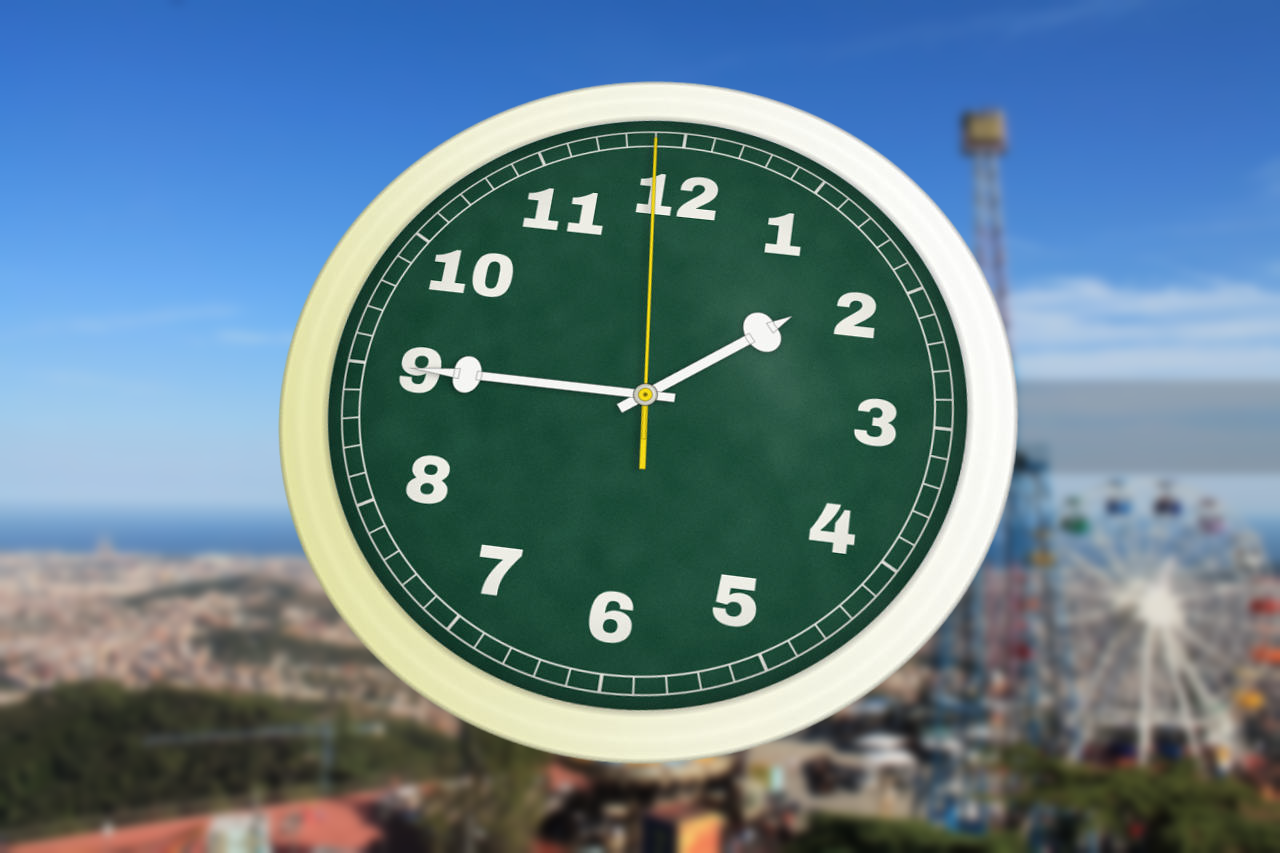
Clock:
{"hour": 1, "minute": 44, "second": 59}
